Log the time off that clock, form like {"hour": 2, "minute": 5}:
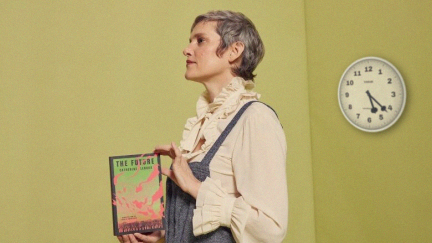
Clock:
{"hour": 5, "minute": 22}
